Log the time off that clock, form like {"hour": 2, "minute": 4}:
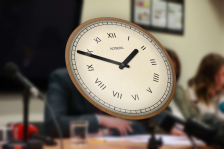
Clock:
{"hour": 1, "minute": 49}
